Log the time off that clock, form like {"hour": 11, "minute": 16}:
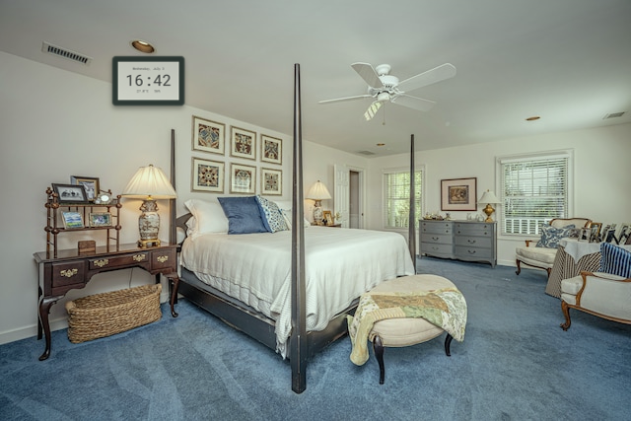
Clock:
{"hour": 16, "minute": 42}
